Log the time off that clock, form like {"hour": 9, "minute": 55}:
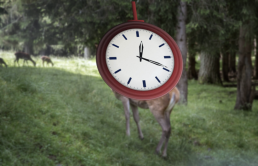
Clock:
{"hour": 12, "minute": 19}
